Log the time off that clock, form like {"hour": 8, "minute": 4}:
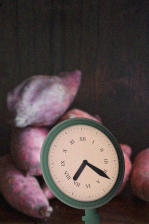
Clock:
{"hour": 7, "minute": 21}
